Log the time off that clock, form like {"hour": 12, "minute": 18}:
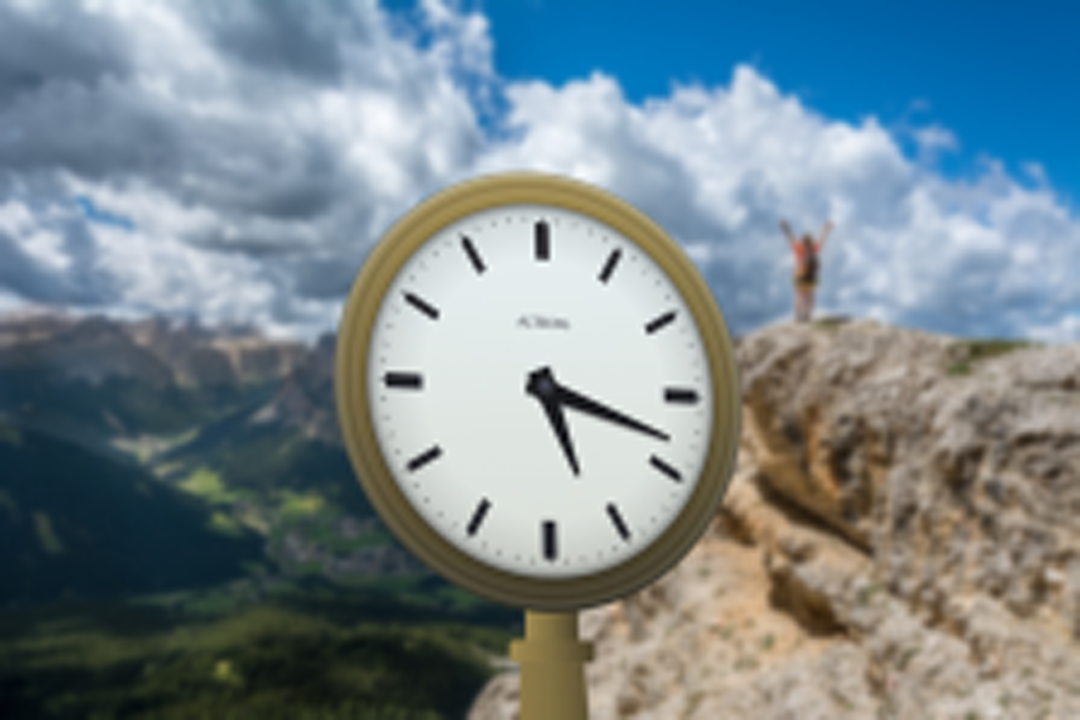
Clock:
{"hour": 5, "minute": 18}
